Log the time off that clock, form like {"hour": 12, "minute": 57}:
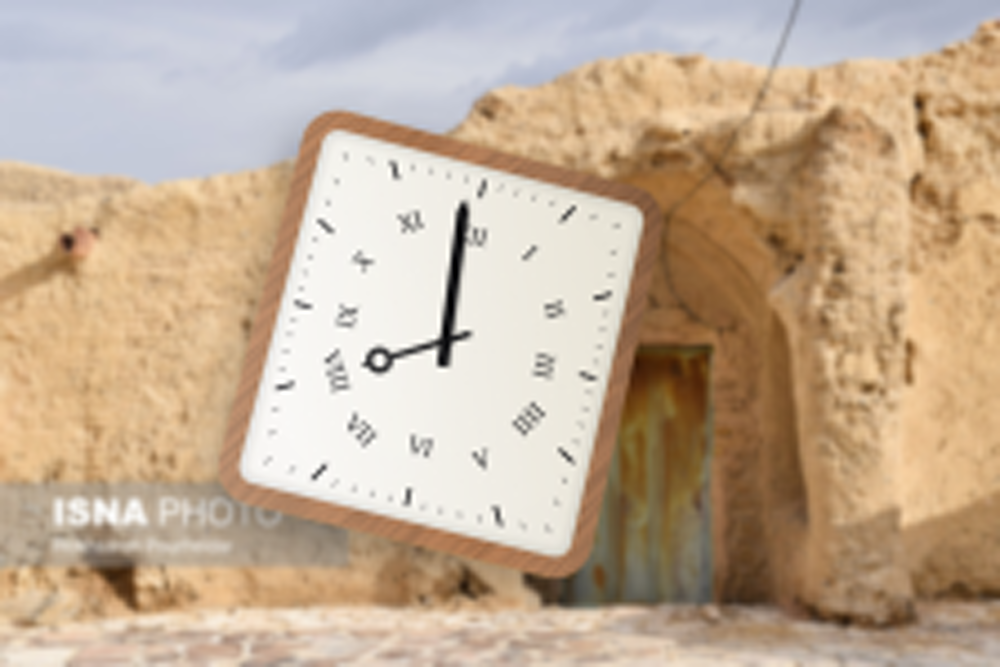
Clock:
{"hour": 7, "minute": 59}
